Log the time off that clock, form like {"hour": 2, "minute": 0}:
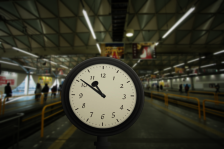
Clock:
{"hour": 10, "minute": 51}
